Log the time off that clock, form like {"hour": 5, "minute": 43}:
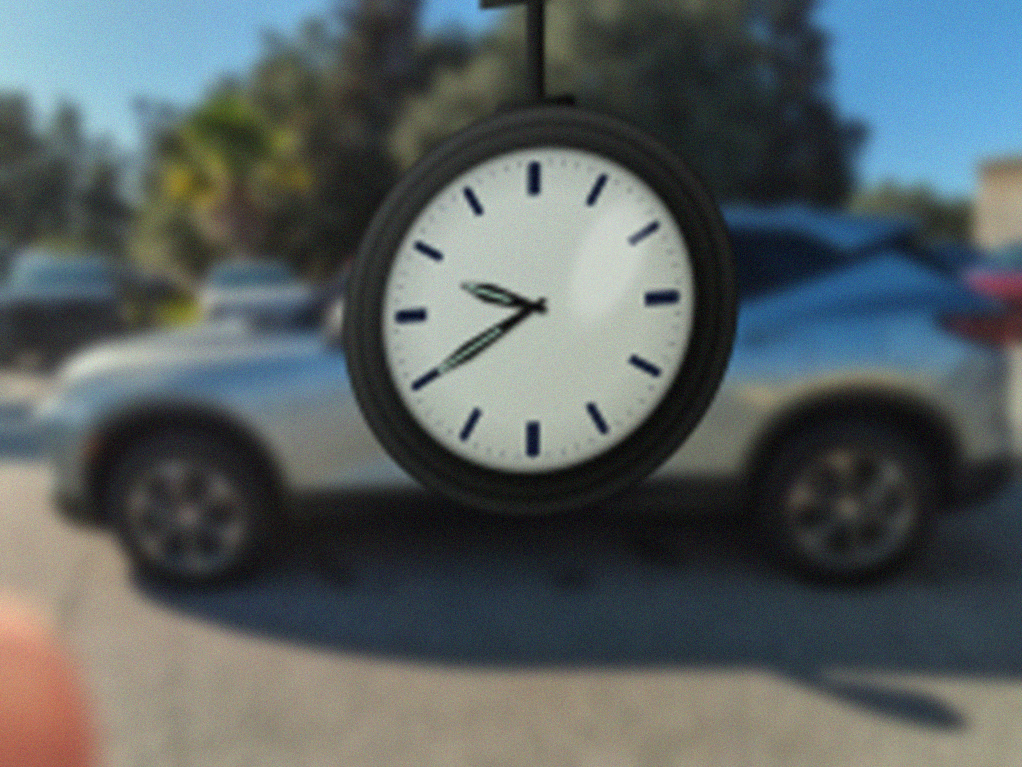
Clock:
{"hour": 9, "minute": 40}
